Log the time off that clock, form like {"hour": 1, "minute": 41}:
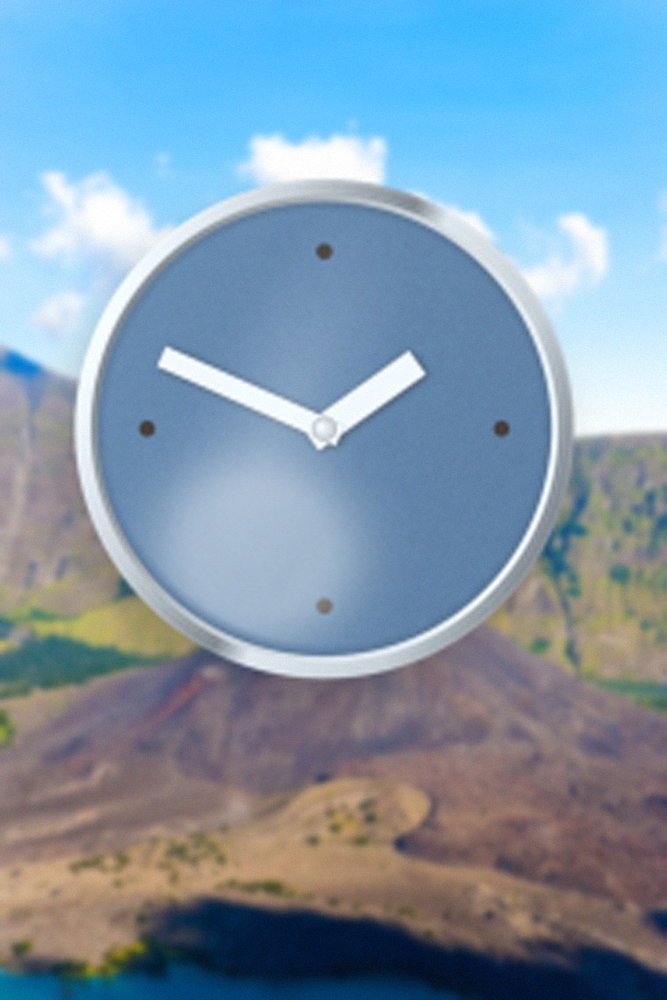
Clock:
{"hour": 1, "minute": 49}
